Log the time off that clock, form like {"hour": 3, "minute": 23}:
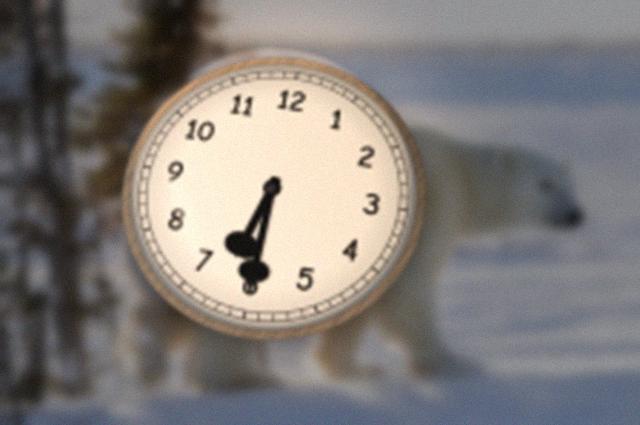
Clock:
{"hour": 6, "minute": 30}
